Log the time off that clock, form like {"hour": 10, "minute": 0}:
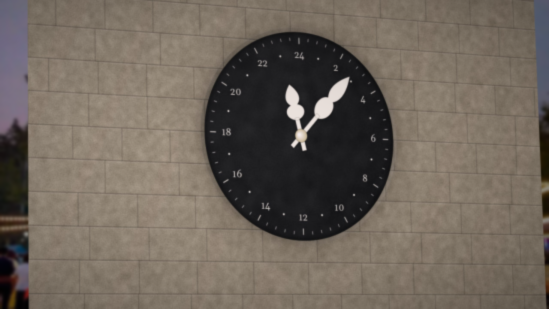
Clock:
{"hour": 23, "minute": 7}
